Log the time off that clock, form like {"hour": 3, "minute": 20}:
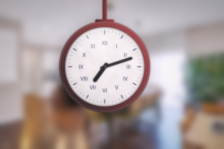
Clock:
{"hour": 7, "minute": 12}
